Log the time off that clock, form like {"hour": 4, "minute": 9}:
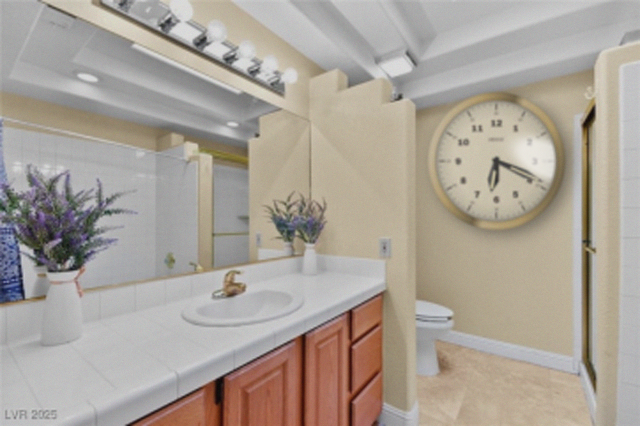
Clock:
{"hour": 6, "minute": 19}
